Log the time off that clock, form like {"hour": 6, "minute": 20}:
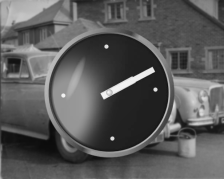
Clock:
{"hour": 2, "minute": 11}
